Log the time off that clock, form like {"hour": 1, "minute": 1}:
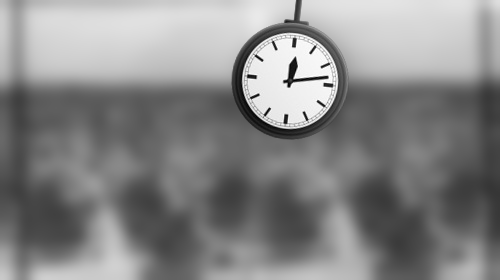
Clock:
{"hour": 12, "minute": 13}
